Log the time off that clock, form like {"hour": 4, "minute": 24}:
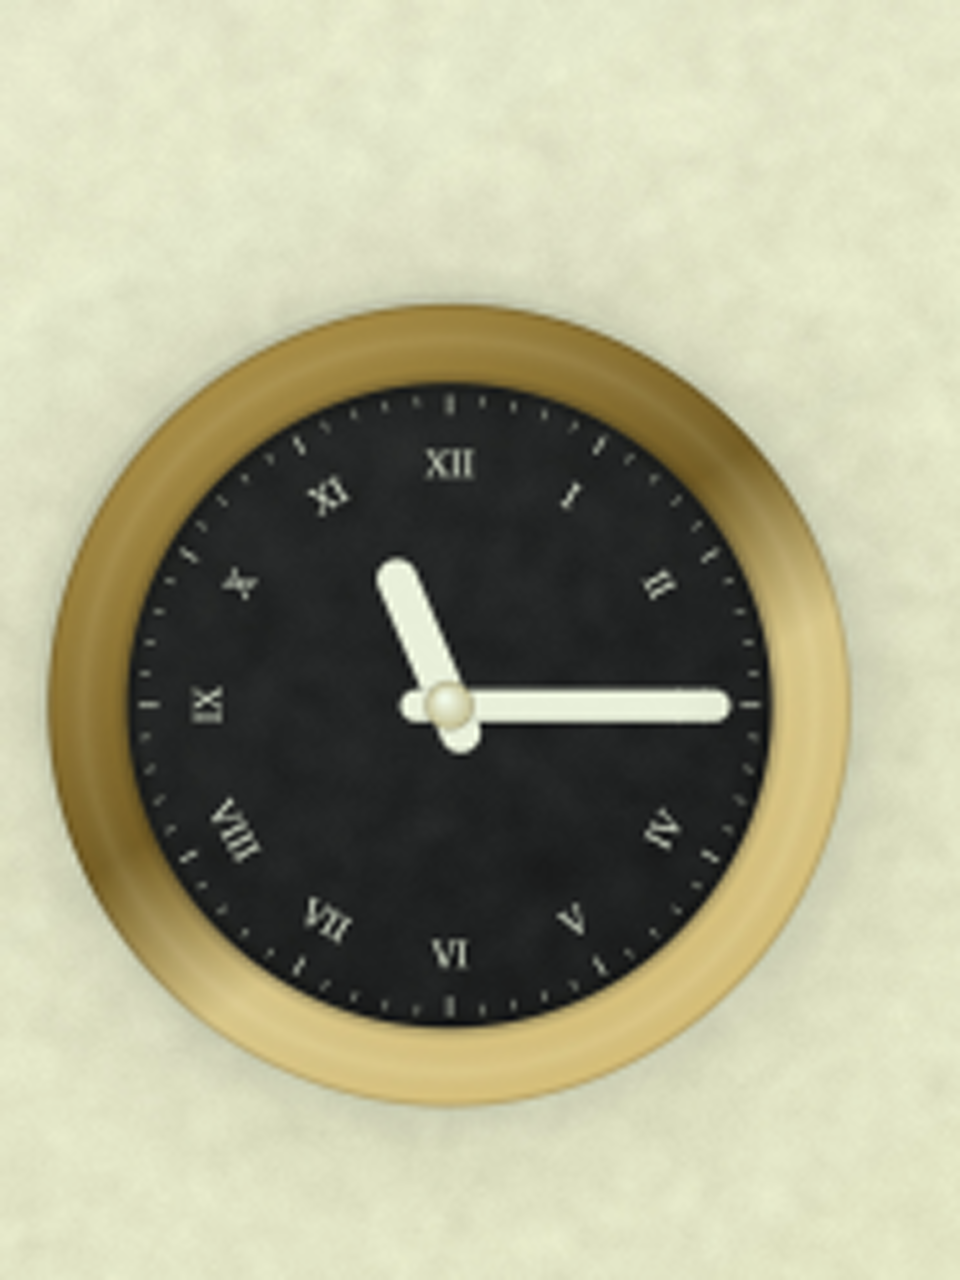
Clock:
{"hour": 11, "minute": 15}
